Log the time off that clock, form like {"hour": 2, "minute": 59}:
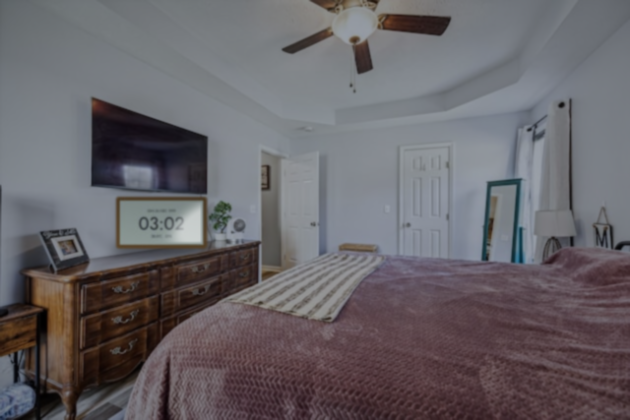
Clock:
{"hour": 3, "minute": 2}
